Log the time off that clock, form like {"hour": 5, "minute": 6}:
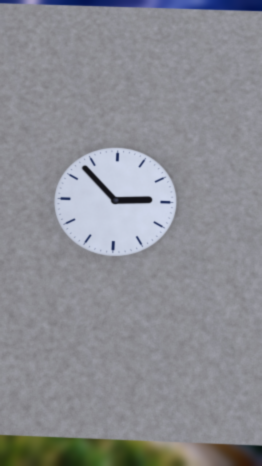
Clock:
{"hour": 2, "minute": 53}
